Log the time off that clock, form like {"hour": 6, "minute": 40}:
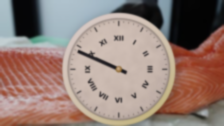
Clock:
{"hour": 9, "minute": 49}
